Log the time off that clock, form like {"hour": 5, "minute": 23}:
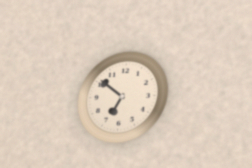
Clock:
{"hour": 6, "minute": 51}
